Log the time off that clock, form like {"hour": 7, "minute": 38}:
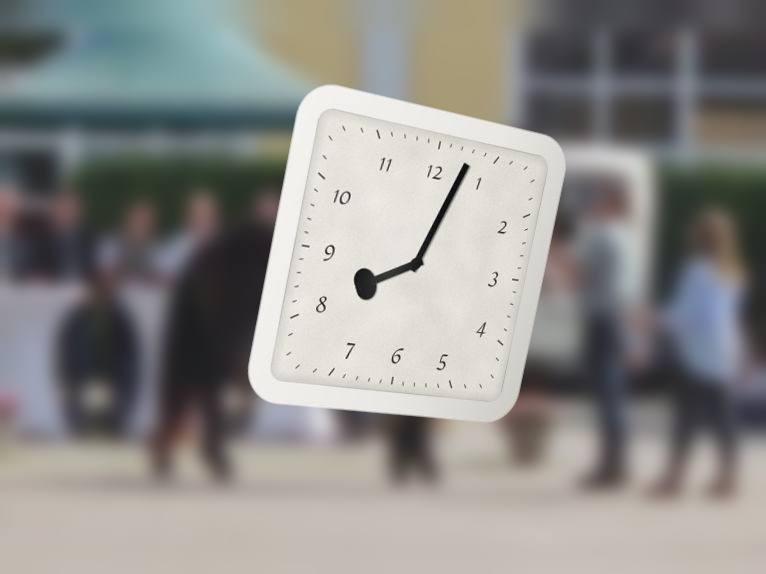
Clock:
{"hour": 8, "minute": 3}
